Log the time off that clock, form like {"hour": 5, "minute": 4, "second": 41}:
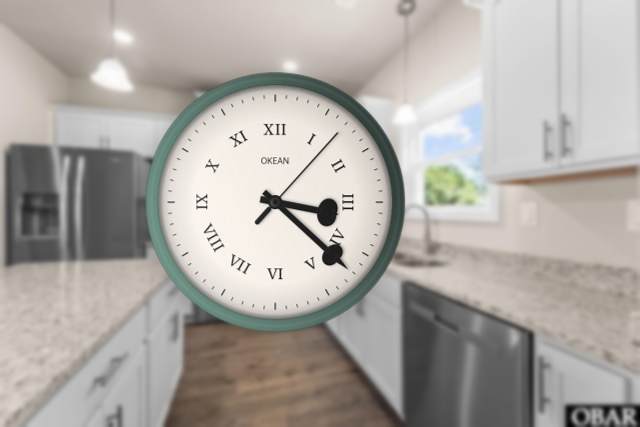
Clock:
{"hour": 3, "minute": 22, "second": 7}
